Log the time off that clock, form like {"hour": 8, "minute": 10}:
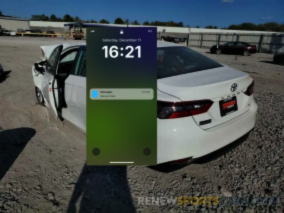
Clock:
{"hour": 16, "minute": 21}
